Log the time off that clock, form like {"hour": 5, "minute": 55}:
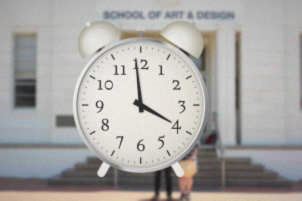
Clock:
{"hour": 3, "minute": 59}
